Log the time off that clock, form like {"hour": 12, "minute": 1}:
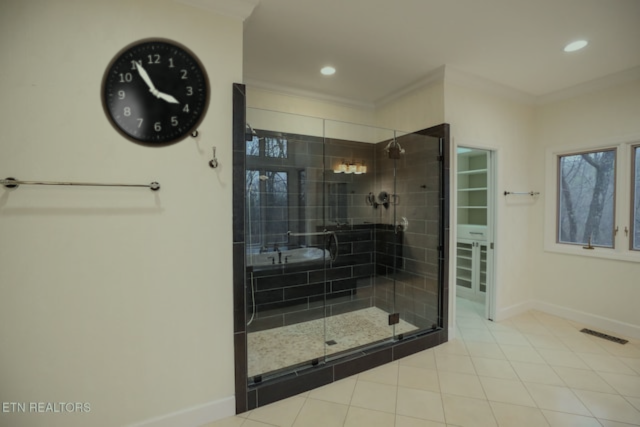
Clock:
{"hour": 3, "minute": 55}
